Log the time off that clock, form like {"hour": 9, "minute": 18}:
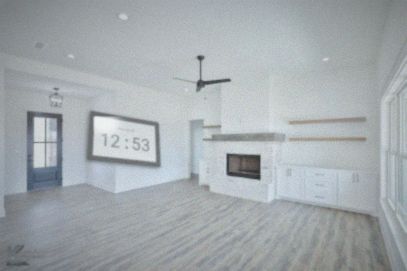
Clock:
{"hour": 12, "minute": 53}
